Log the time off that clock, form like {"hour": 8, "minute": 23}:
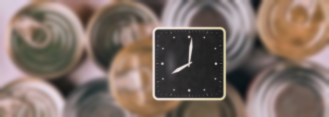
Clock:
{"hour": 8, "minute": 1}
